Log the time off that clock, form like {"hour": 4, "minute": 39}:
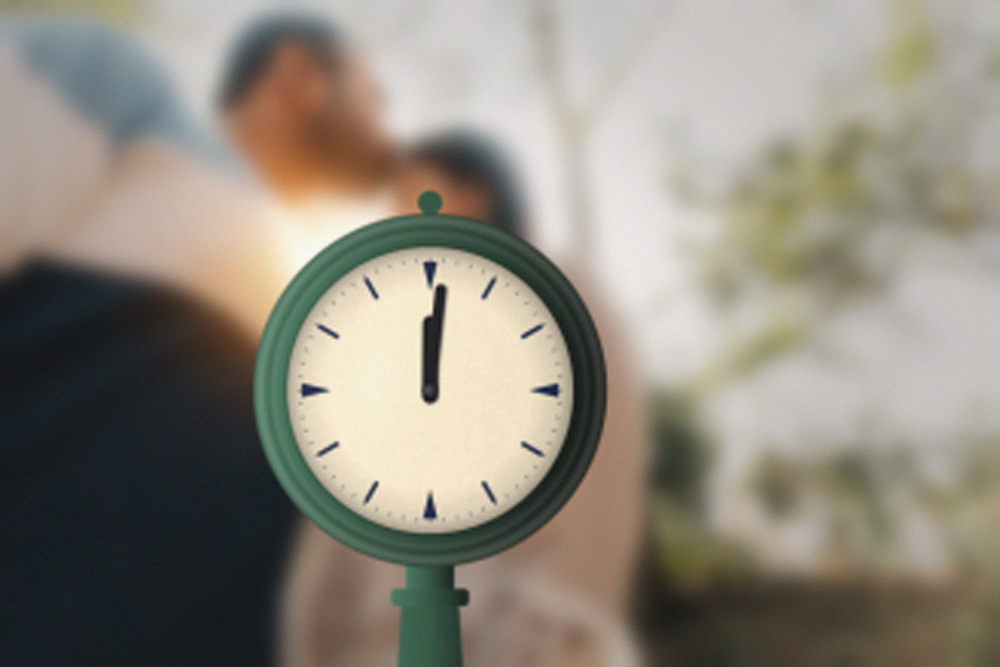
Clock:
{"hour": 12, "minute": 1}
